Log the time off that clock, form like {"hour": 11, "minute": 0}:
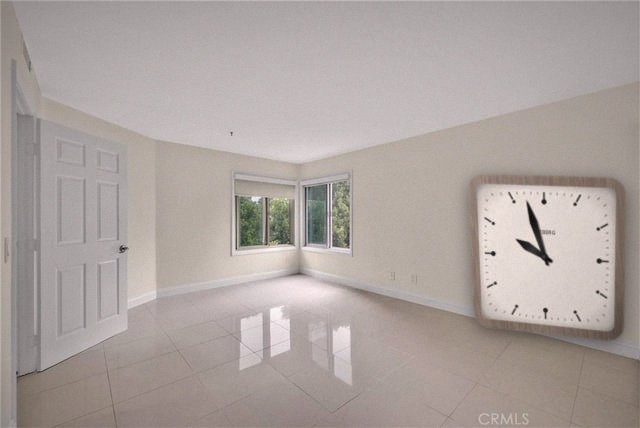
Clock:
{"hour": 9, "minute": 57}
